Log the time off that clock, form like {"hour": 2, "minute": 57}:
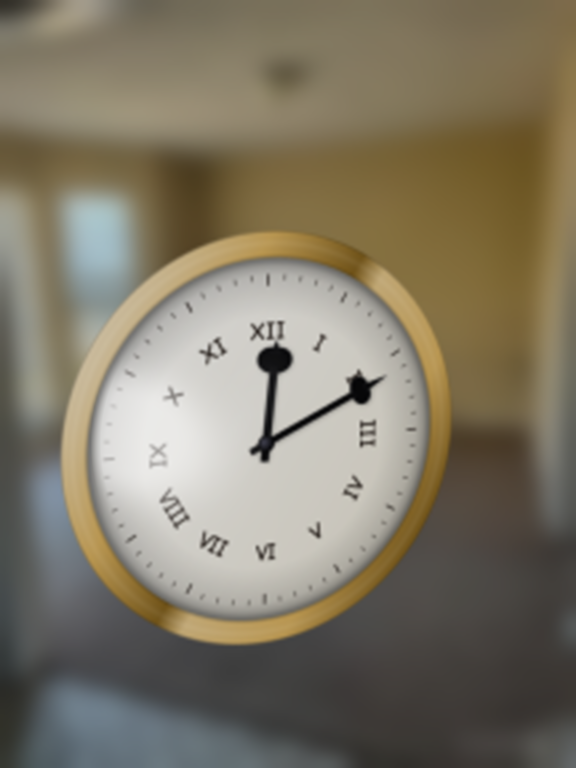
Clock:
{"hour": 12, "minute": 11}
